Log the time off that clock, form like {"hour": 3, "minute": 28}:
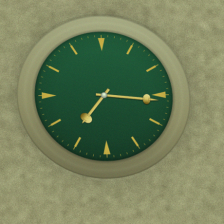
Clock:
{"hour": 7, "minute": 16}
